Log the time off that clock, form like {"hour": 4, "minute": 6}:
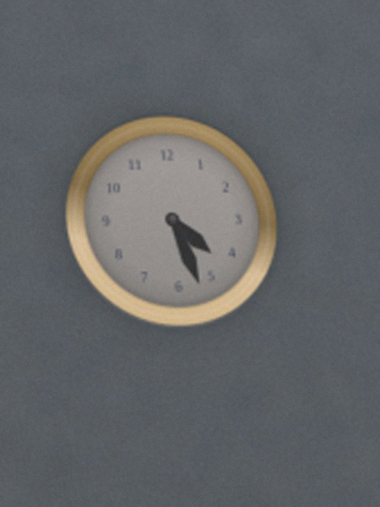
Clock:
{"hour": 4, "minute": 27}
